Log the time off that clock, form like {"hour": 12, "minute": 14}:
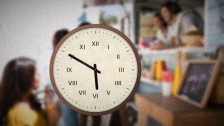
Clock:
{"hour": 5, "minute": 50}
